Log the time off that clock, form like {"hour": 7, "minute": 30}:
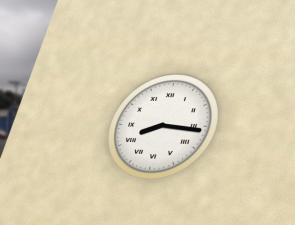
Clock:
{"hour": 8, "minute": 16}
